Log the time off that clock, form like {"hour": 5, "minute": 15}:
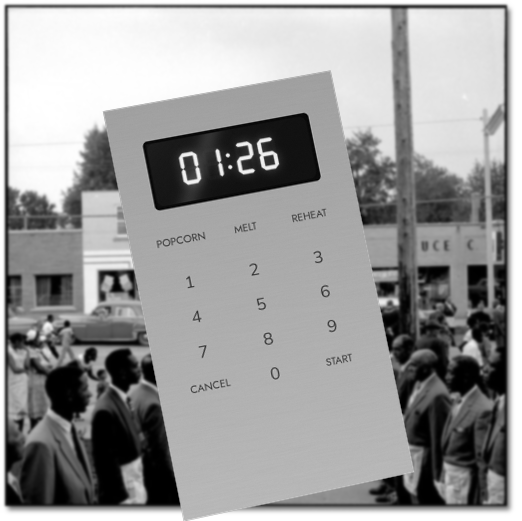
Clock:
{"hour": 1, "minute": 26}
